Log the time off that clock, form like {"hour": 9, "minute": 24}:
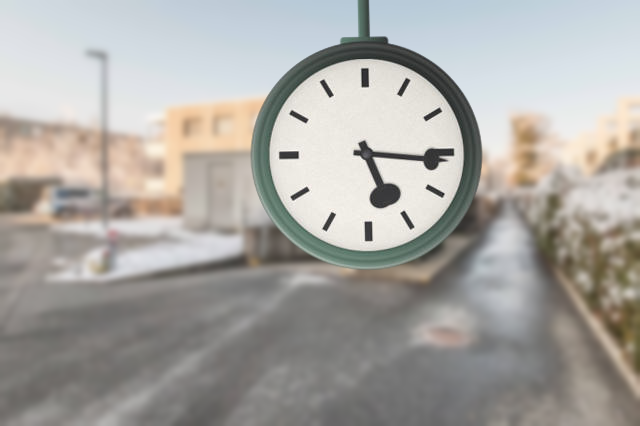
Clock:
{"hour": 5, "minute": 16}
